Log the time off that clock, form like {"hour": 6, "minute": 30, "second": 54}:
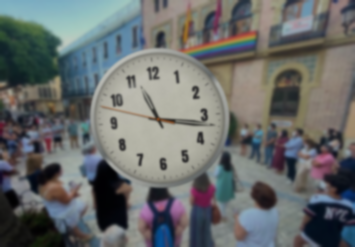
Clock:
{"hour": 11, "minute": 16, "second": 48}
